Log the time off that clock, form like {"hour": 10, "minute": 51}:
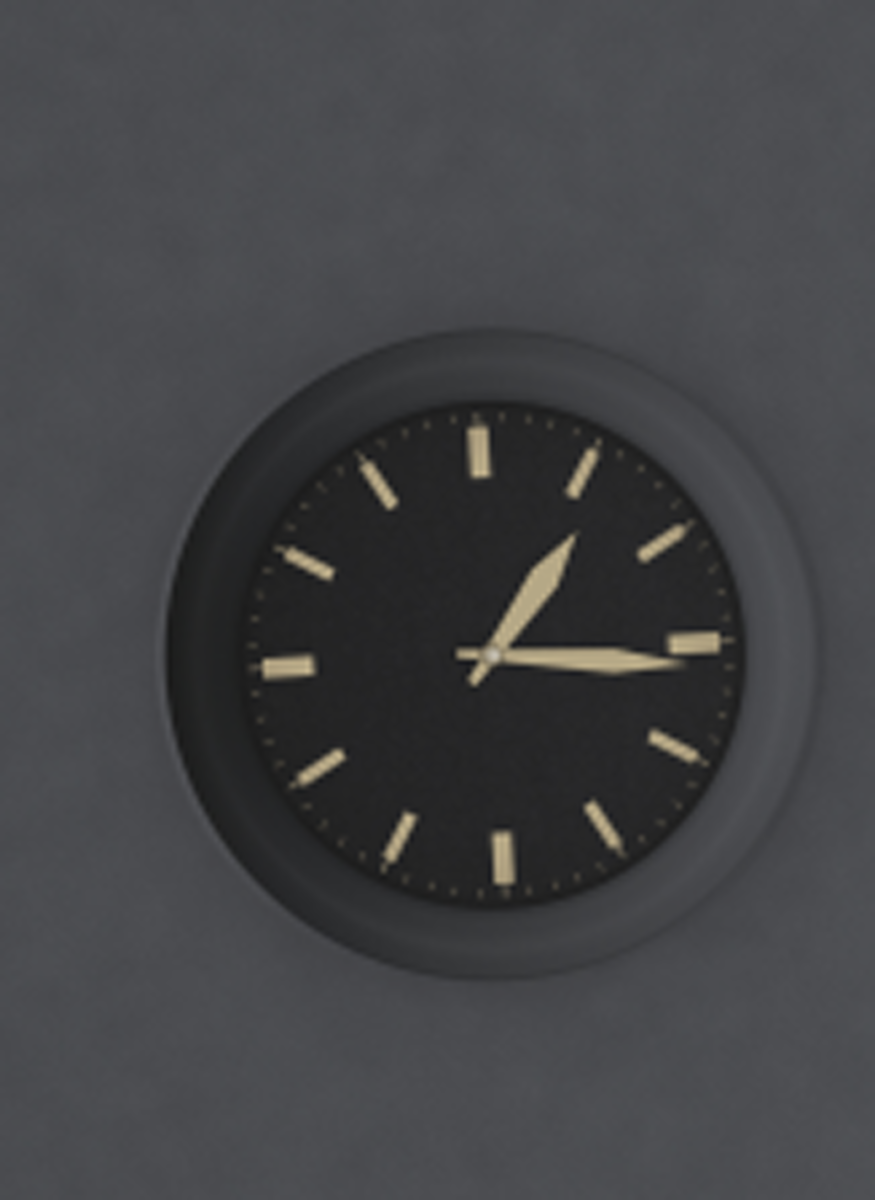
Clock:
{"hour": 1, "minute": 16}
